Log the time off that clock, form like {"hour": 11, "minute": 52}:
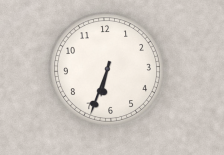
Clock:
{"hour": 6, "minute": 34}
